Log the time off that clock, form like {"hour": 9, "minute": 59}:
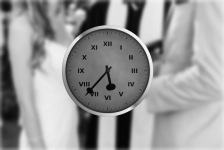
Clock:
{"hour": 5, "minute": 37}
